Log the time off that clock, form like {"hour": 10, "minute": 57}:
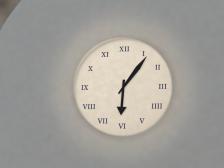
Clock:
{"hour": 6, "minute": 6}
